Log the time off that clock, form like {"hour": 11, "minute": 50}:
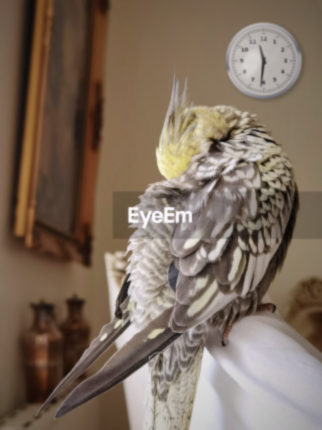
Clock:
{"hour": 11, "minute": 31}
